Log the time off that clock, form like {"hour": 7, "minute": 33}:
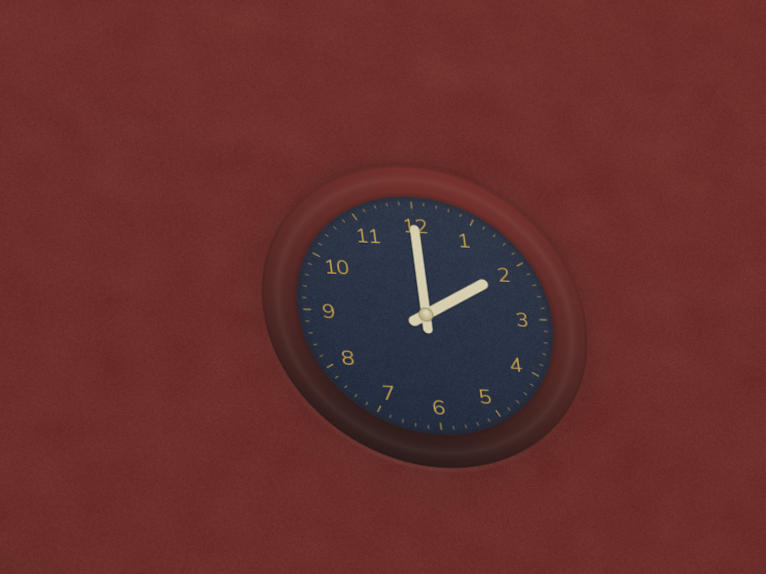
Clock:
{"hour": 2, "minute": 0}
